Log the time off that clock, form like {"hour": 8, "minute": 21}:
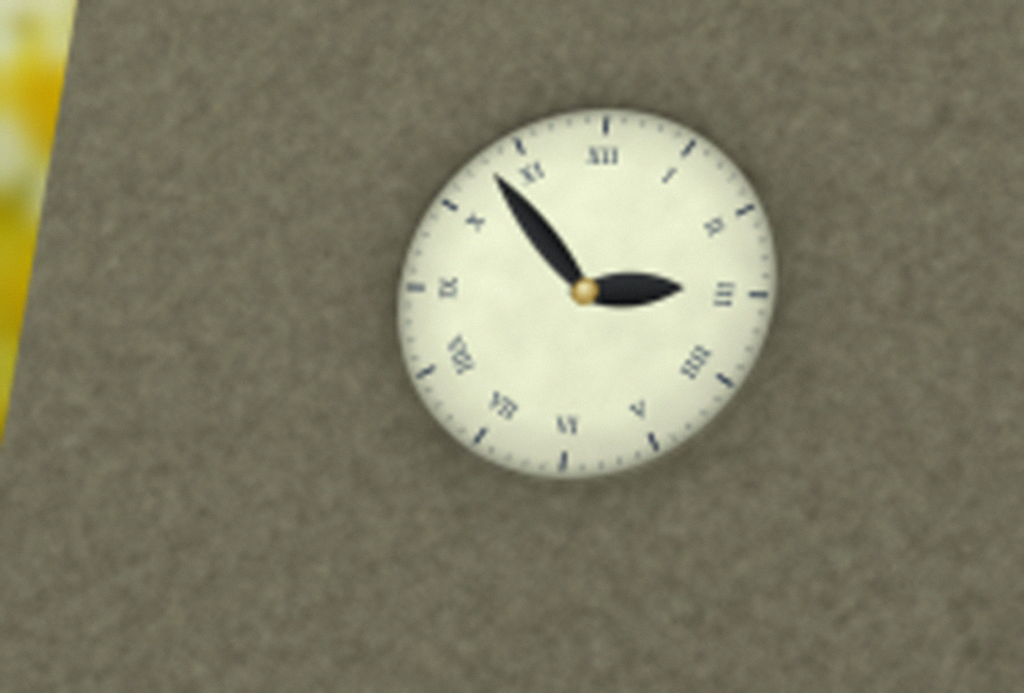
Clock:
{"hour": 2, "minute": 53}
